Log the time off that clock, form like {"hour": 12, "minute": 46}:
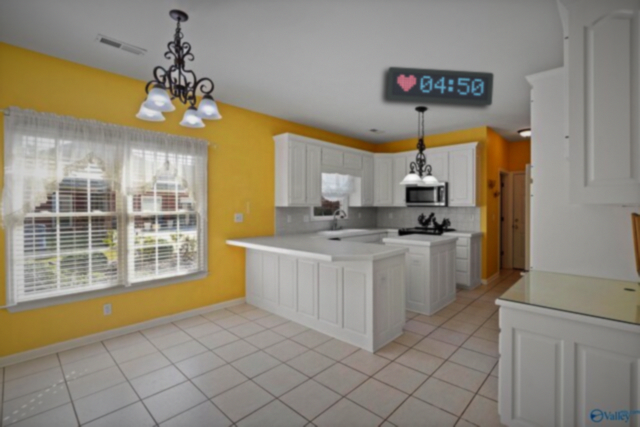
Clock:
{"hour": 4, "minute": 50}
